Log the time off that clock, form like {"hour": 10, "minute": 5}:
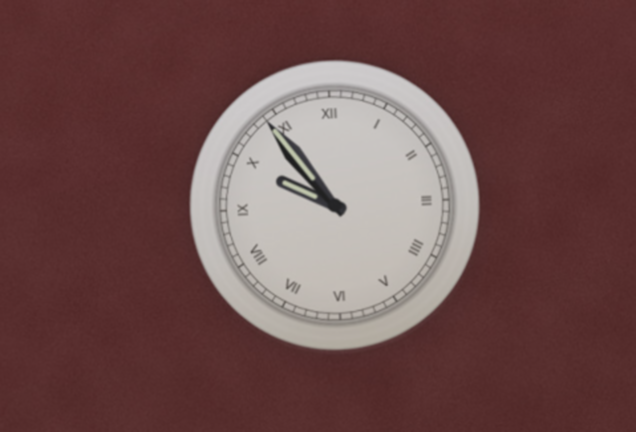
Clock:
{"hour": 9, "minute": 54}
